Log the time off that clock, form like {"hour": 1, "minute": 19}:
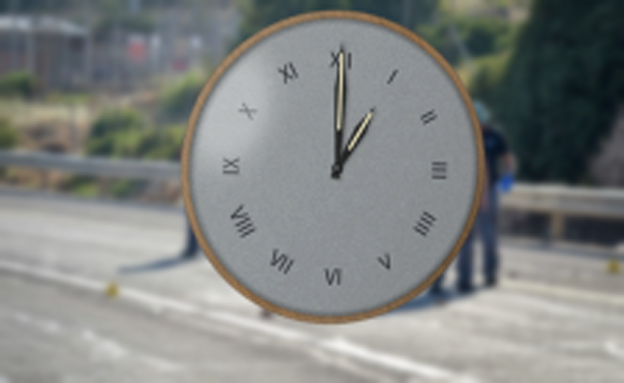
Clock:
{"hour": 1, "minute": 0}
